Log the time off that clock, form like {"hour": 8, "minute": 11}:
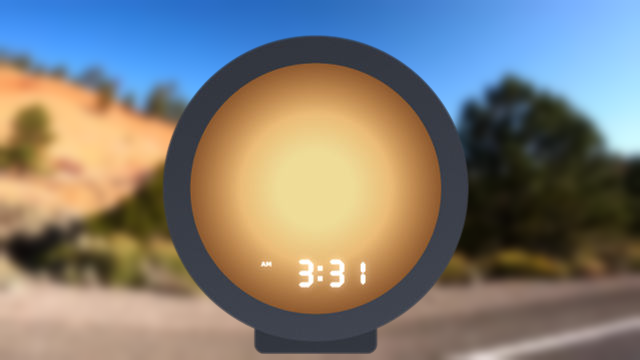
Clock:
{"hour": 3, "minute": 31}
